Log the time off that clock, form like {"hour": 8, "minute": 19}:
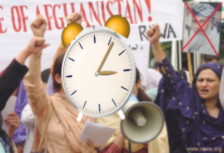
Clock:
{"hour": 3, "minute": 6}
